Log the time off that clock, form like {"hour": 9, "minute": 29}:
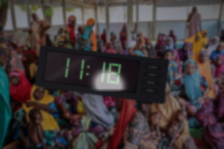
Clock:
{"hour": 11, "minute": 18}
